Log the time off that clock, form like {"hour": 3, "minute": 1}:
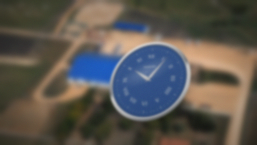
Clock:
{"hour": 10, "minute": 6}
